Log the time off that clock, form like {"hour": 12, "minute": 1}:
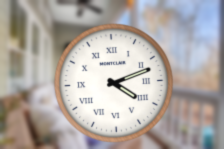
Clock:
{"hour": 4, "minute": 12}
